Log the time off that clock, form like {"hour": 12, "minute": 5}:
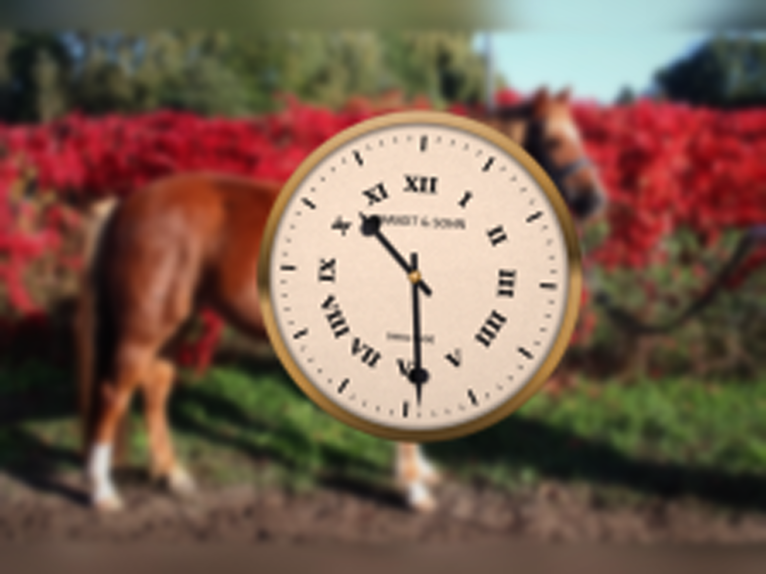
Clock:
{"hour": 10, "minute": 29}
